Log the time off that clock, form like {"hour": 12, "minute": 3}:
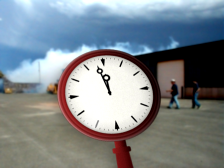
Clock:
{"hour": 11, "minute": 58}
